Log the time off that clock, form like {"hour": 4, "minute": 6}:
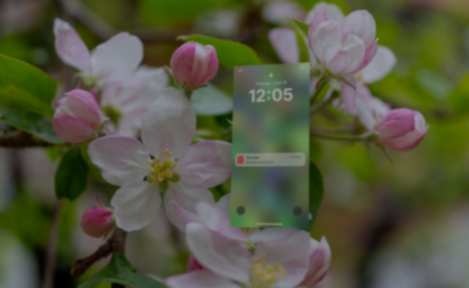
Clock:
{"hour": 12, "minute": 5}
